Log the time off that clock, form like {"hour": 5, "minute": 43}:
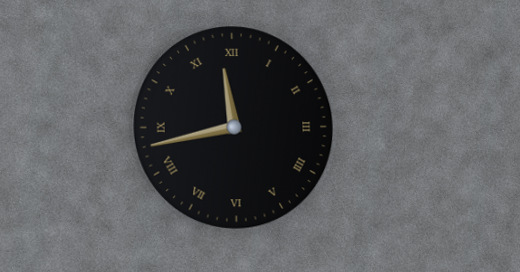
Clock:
{"hour": 11, "minute": 43}
